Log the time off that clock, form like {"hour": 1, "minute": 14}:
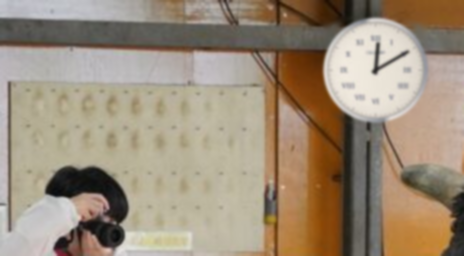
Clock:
{"hour": 12, "minute": 10}
